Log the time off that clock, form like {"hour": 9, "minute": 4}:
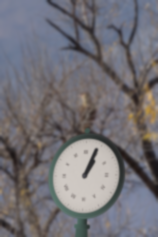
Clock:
{"hour": 1, "minute": 4}
